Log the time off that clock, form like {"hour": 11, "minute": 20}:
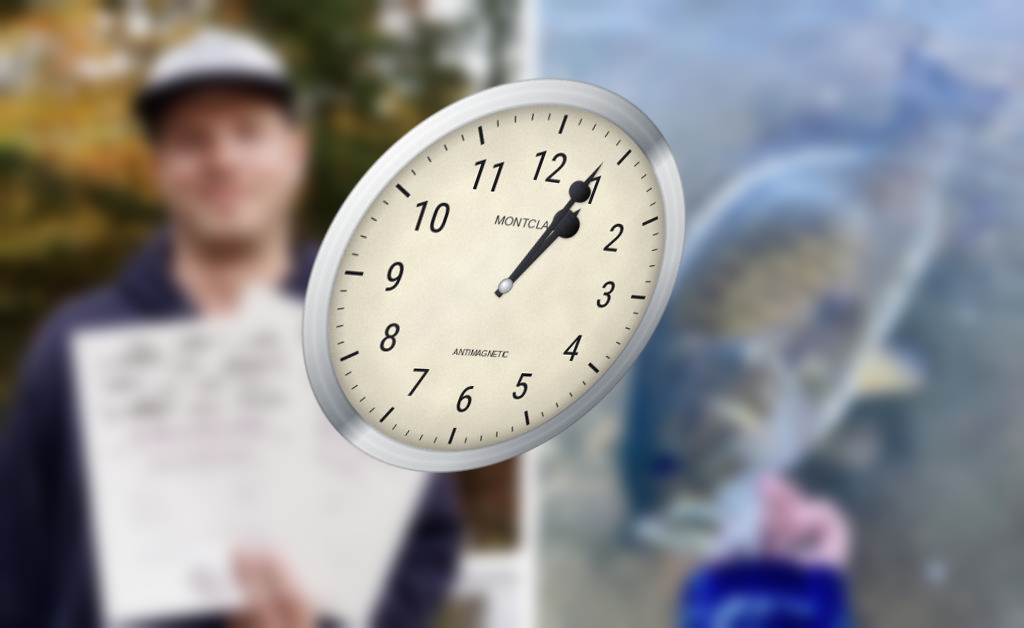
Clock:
{"hour": 1, "minute": 4}
